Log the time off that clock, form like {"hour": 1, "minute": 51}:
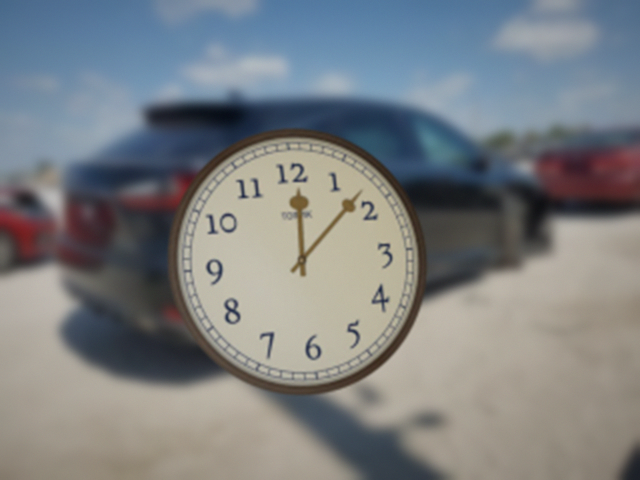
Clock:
{"hour": 12, "minute": 8}
